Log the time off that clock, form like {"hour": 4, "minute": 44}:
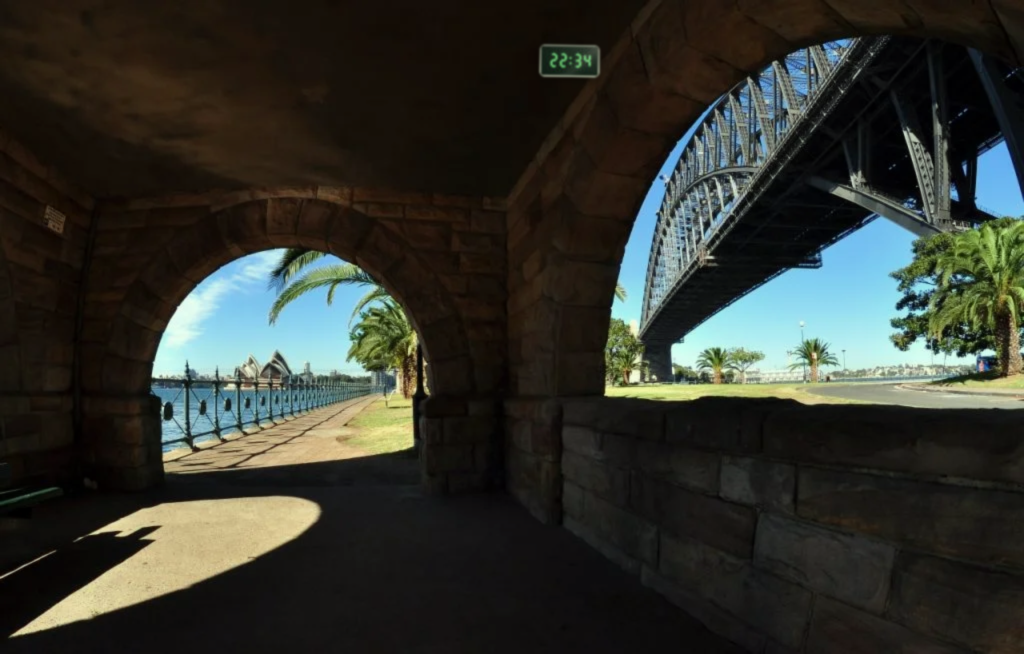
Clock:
{"hour": 22, "minute": 34}
